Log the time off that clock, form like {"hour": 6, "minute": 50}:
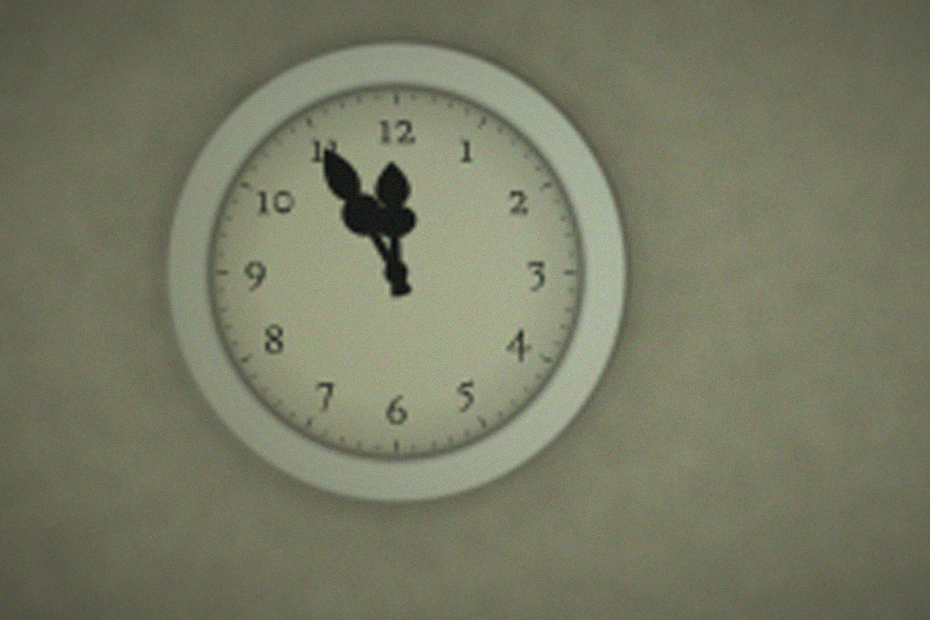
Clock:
{"hour": 11, "minute": 55}
